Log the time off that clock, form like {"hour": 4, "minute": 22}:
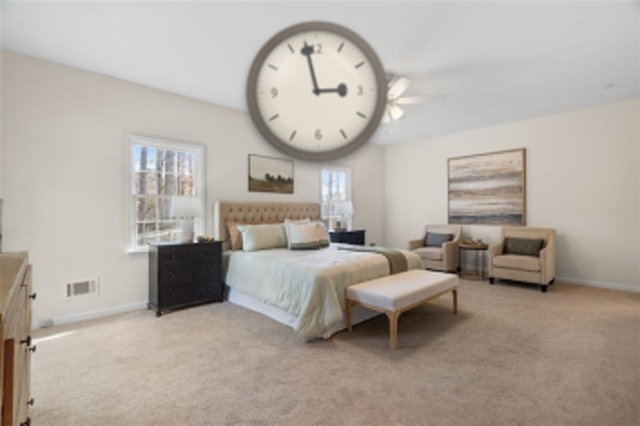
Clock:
{"hour": 2, "minute": 58}
